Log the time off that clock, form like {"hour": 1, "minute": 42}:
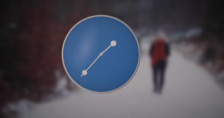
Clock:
{"hour": 1, "minute": 37}
